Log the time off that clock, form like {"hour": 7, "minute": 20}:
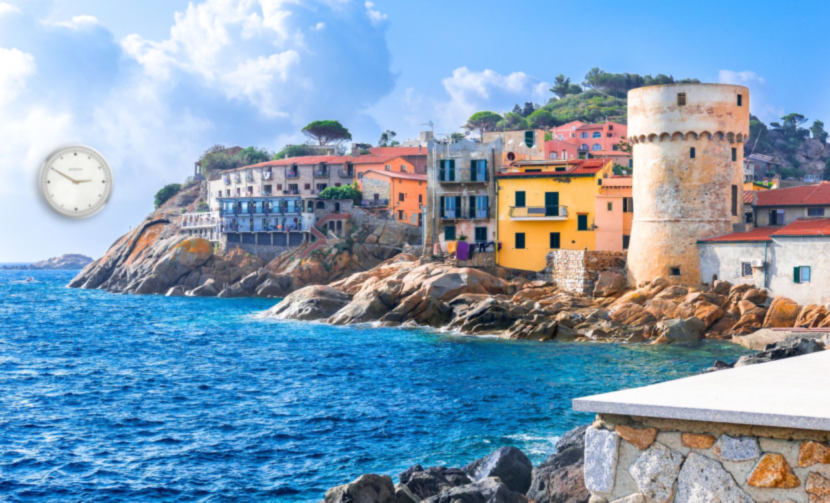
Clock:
{"hour": 2, "minute": 50}
